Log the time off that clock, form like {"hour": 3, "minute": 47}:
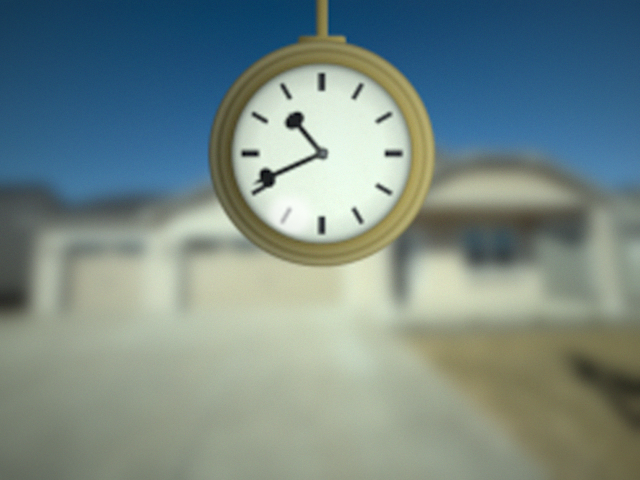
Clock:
{"hour": 10, "minute": 41}
